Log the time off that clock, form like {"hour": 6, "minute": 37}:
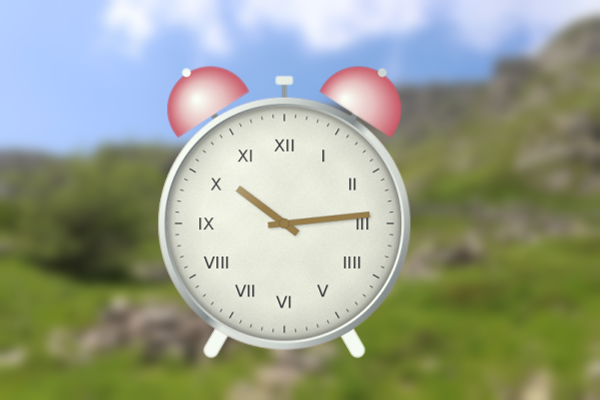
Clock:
{"hour": 10, "minute": 14}
